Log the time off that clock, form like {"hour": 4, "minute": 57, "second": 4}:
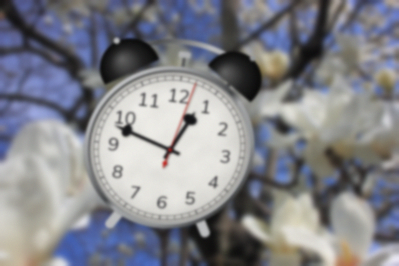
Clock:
{"hour": 12, "minute": 48, "second": 2}
